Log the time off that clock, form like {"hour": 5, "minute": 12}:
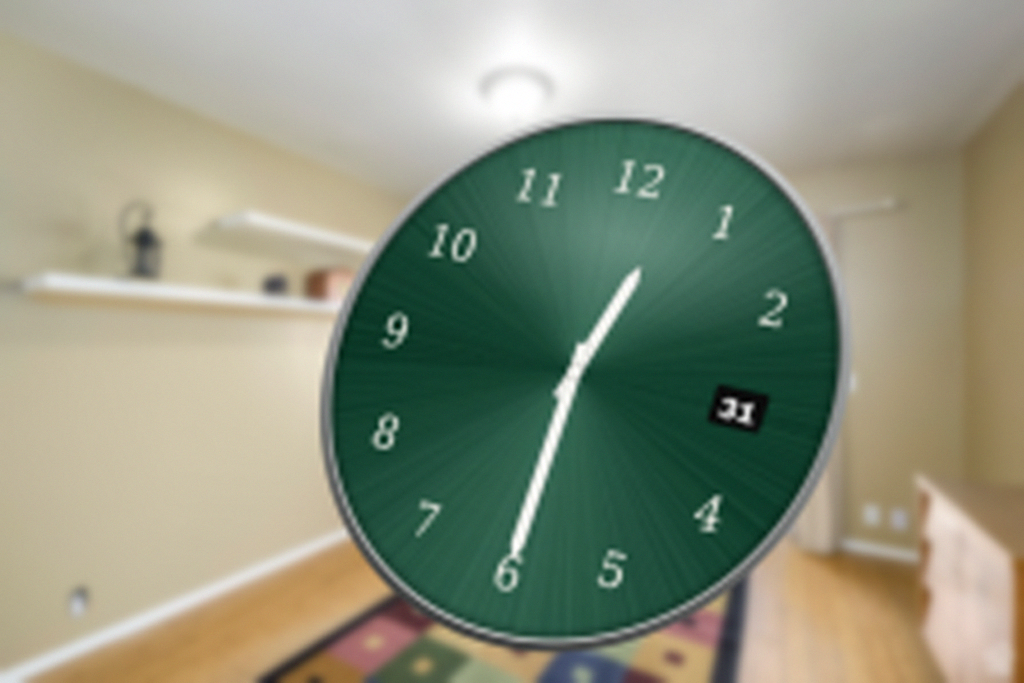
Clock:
{"hour": 12, "minute": 30}
